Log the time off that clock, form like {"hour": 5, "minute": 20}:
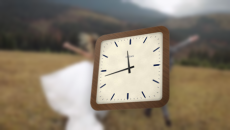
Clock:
{"hour": 11, "minute": 43}
